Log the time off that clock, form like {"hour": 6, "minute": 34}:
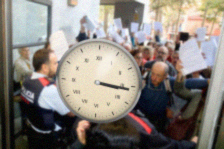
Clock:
{"hour": 3, "minute": 16}
